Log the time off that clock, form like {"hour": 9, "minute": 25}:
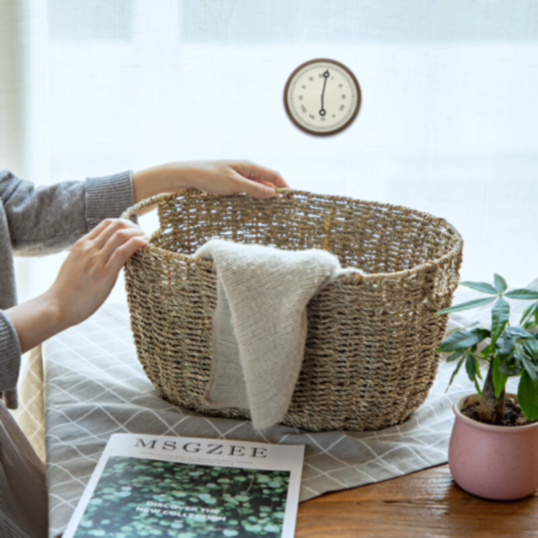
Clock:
{"hour": 6, "minute": 2}
